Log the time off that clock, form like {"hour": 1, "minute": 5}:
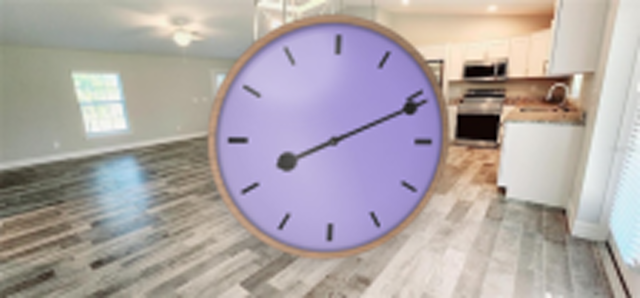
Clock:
{"hour": 8, "minute": 11}
